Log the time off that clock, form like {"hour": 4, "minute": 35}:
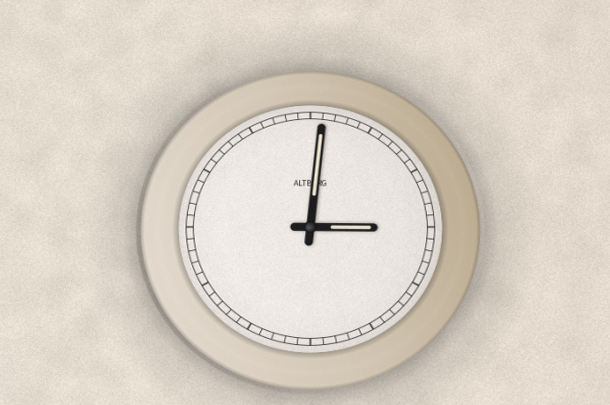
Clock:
{"hour": 3, "minute": 1}
